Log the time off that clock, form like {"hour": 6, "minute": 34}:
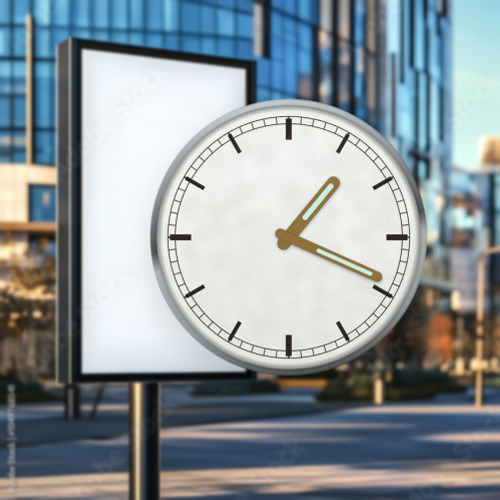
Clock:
{"hour": 1, "minute": 19}
